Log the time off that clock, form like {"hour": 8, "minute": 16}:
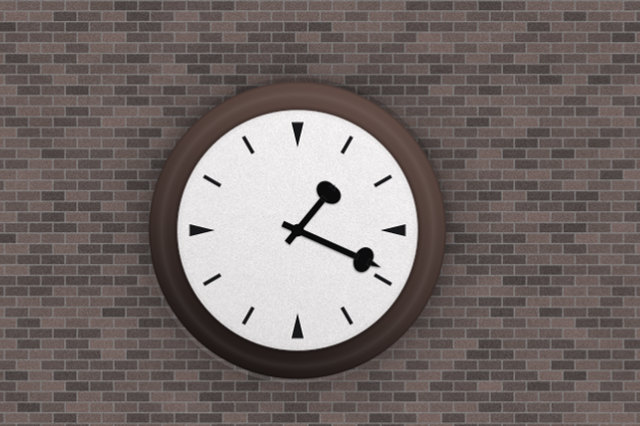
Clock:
{"hour": 1, "minute": 19}
